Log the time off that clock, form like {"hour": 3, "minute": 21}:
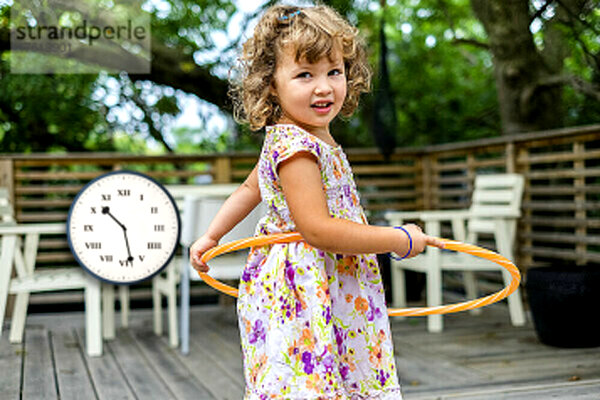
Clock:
{"hour": 10, "minute": 28}
